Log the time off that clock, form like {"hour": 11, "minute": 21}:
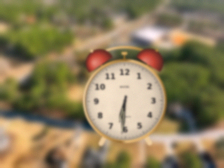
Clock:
{"hour": 6, "minute": 31}
